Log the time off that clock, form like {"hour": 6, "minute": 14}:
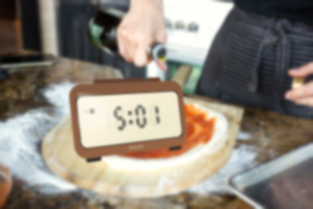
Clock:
{"hour": 5, "minute": 1}
